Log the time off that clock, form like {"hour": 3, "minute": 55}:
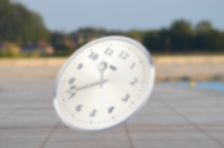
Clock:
{"hour": 10, "minute": 37}
